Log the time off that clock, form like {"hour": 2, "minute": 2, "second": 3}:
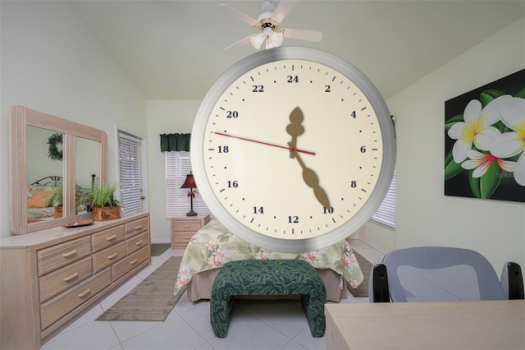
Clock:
{"hour": 0, "minute": 24, "second": 47}
